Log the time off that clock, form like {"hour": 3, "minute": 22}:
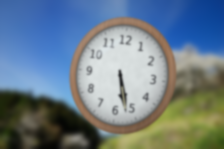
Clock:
{"hour": 5, "minute": 27}
